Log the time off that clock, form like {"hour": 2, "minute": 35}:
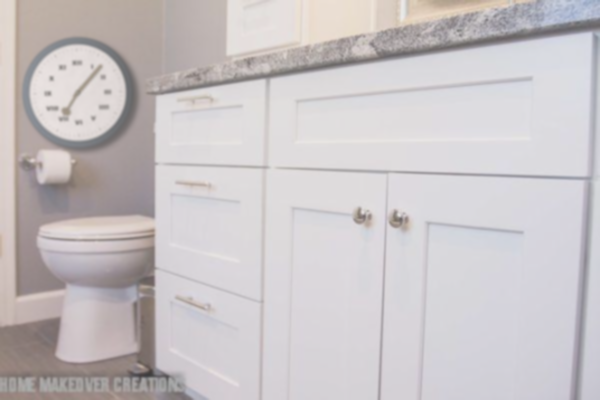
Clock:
{"hour": 7, "minute": 7}
